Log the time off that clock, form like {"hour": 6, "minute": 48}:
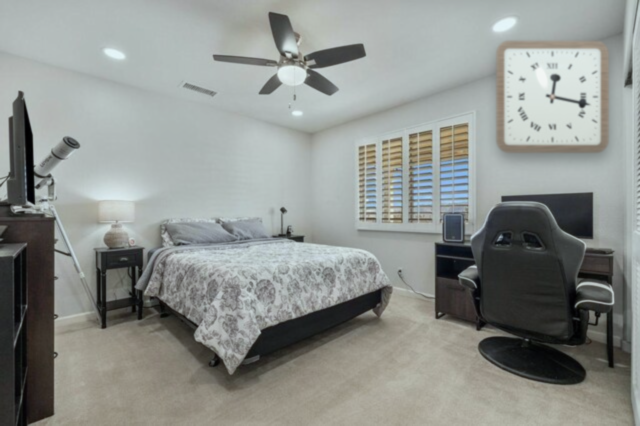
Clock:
{"hour": 12, "minute": 17}
